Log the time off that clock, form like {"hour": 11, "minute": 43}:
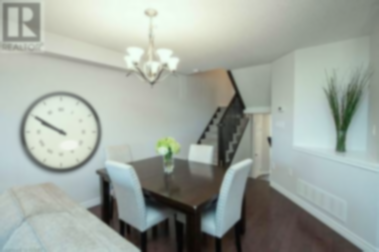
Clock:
{"hour": 9, "minute": 50}
